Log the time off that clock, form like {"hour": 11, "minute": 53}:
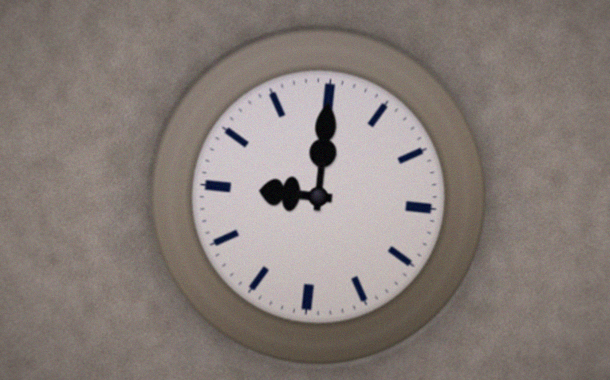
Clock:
{"hour": 9, "minute": 0}
